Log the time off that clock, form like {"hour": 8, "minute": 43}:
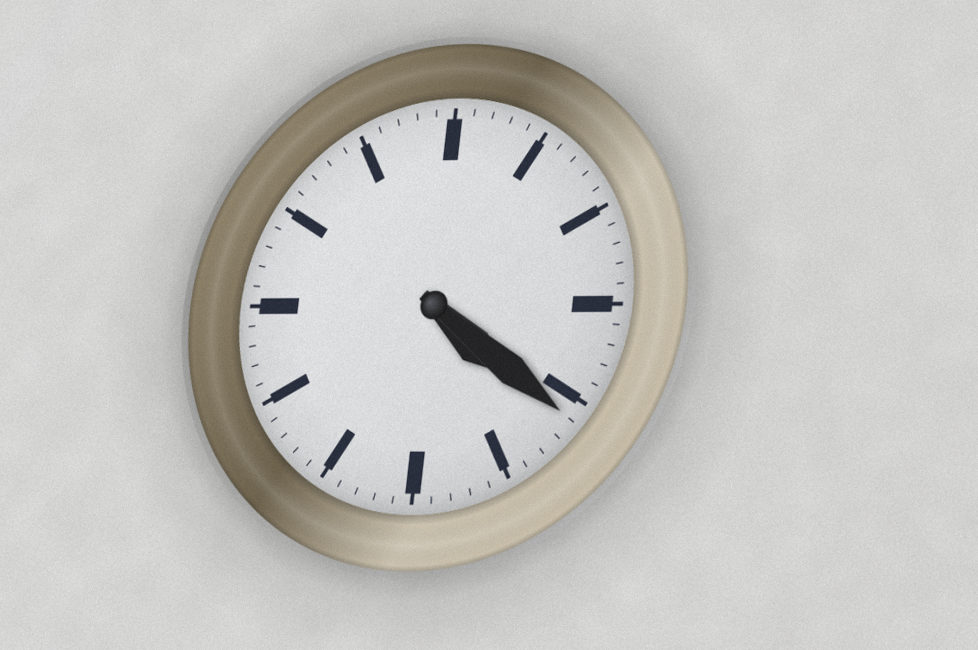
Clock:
{"hour": 4, "minute": 21}
